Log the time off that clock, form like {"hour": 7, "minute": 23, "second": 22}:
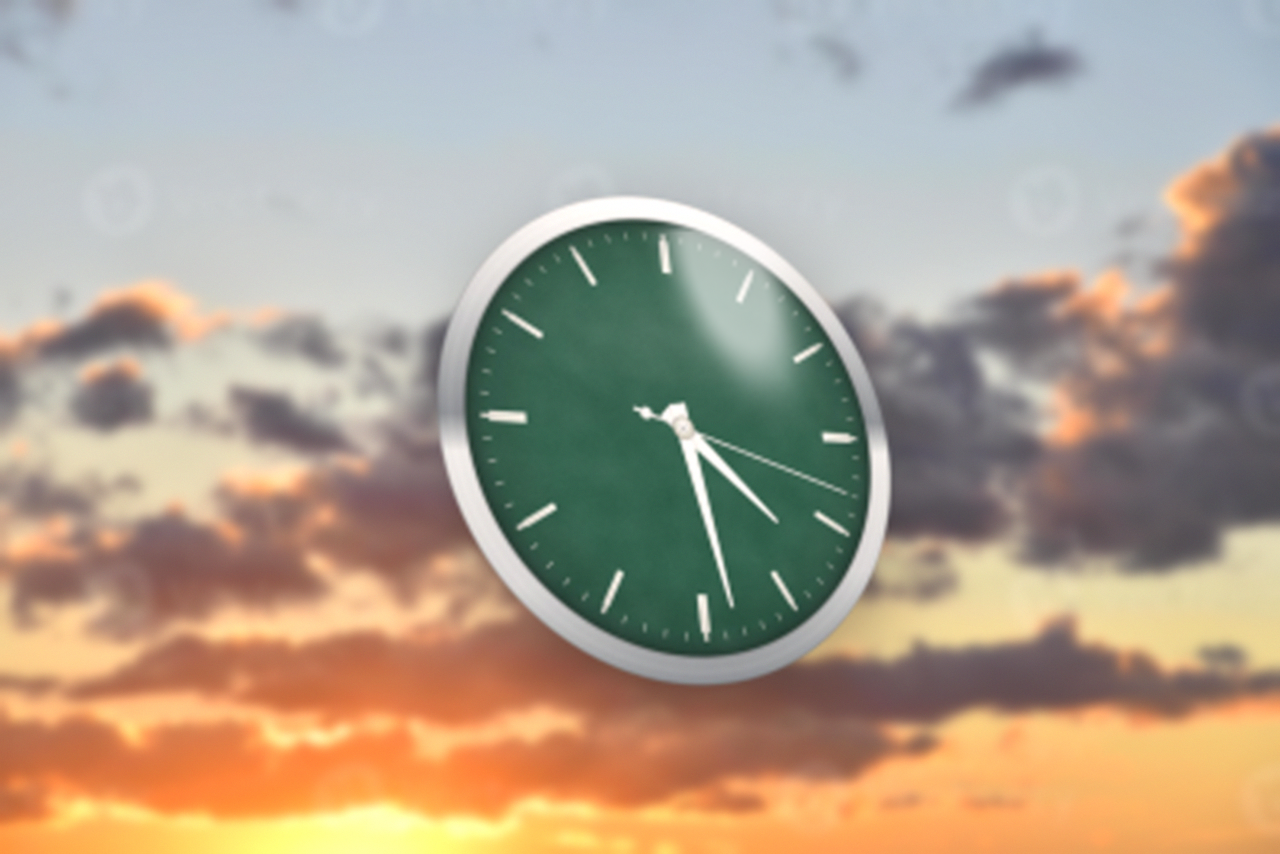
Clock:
{"hour": 4, "minute": 28, "second": 18}
